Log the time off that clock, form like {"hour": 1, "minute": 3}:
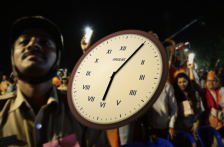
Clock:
{"hour": 6, "minute": 5}
